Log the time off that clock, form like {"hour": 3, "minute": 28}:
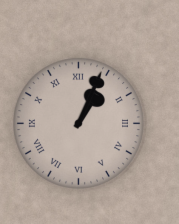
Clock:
{"hour": 1, "minute": 4}
